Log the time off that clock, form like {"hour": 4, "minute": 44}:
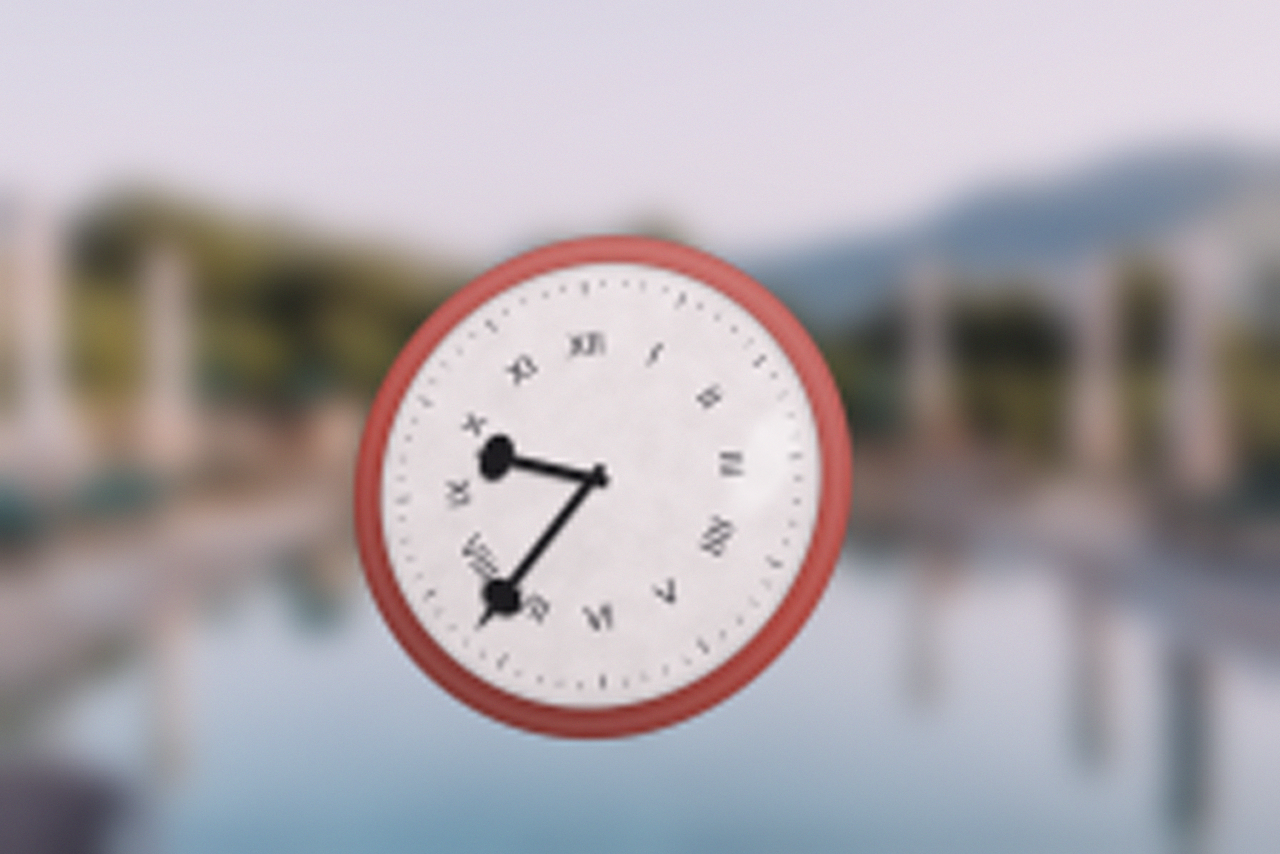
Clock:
{"hour": 9, "minute": 37}
